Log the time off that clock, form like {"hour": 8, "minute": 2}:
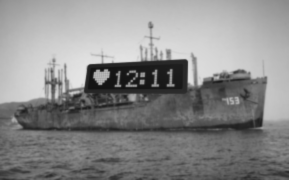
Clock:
{"hour": 12, "minute": 11}
